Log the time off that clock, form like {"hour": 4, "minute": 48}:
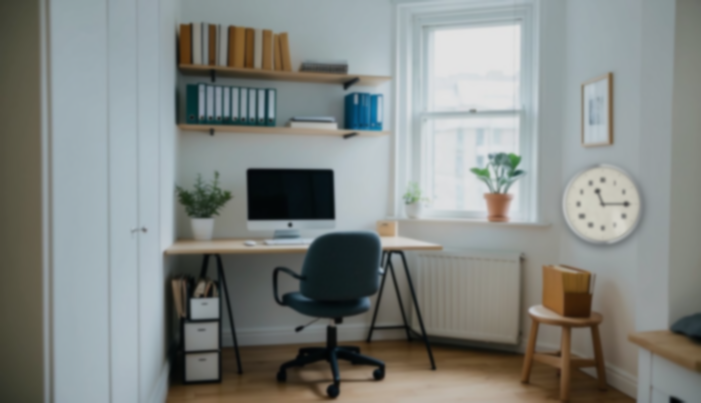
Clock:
{"hour": 11, "minute": 15}
